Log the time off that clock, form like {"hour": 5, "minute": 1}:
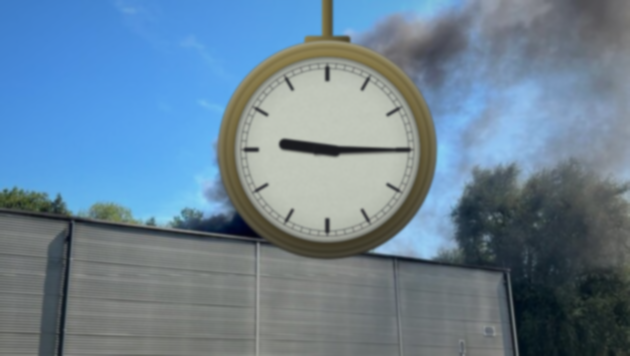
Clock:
{"hour": 9, "minute": 15}
